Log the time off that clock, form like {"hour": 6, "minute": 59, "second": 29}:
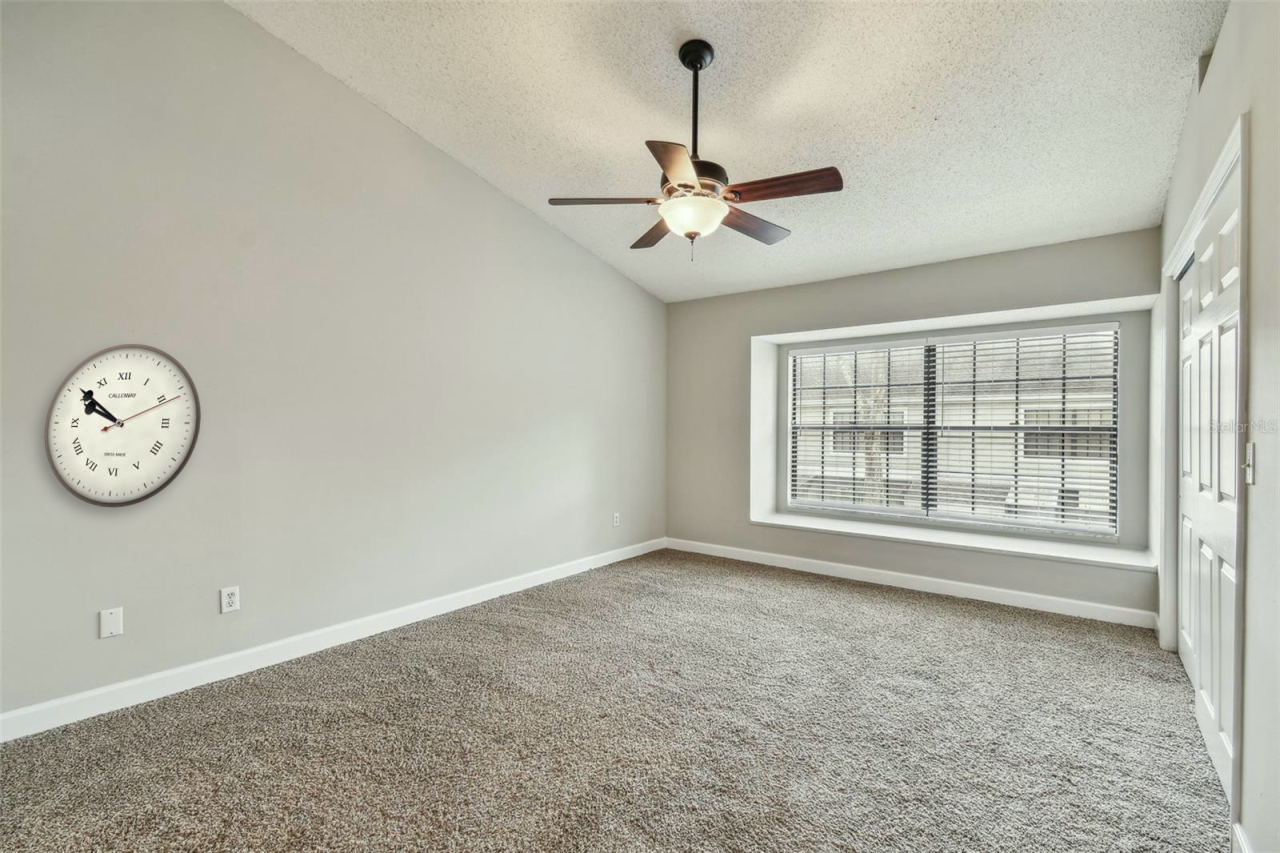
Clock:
{"hour": 9, "minute": 51, "second": 11}
